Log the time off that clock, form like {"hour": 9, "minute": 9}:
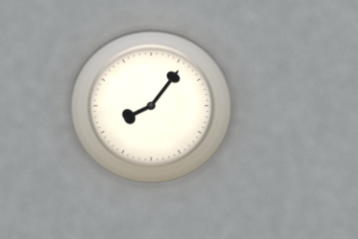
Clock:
{"hour": 8, "minute": 6}
